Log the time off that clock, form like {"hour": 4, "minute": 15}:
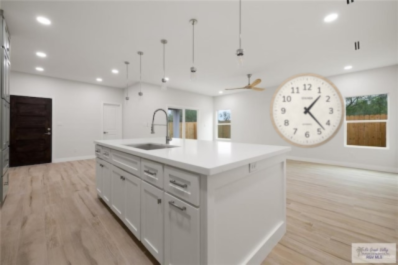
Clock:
{"hour": 1, "minute": 23}
